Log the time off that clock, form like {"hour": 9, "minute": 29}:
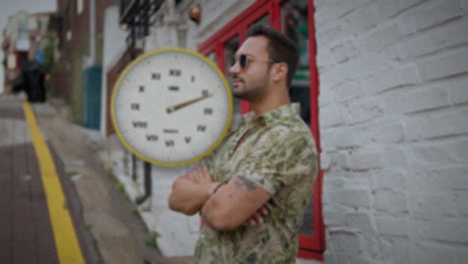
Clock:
{"hour": 2, "minute": 11}
